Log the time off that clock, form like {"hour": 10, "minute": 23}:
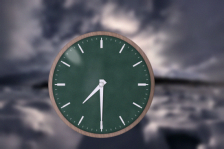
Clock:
{"hour": 7, "minute": 30}
